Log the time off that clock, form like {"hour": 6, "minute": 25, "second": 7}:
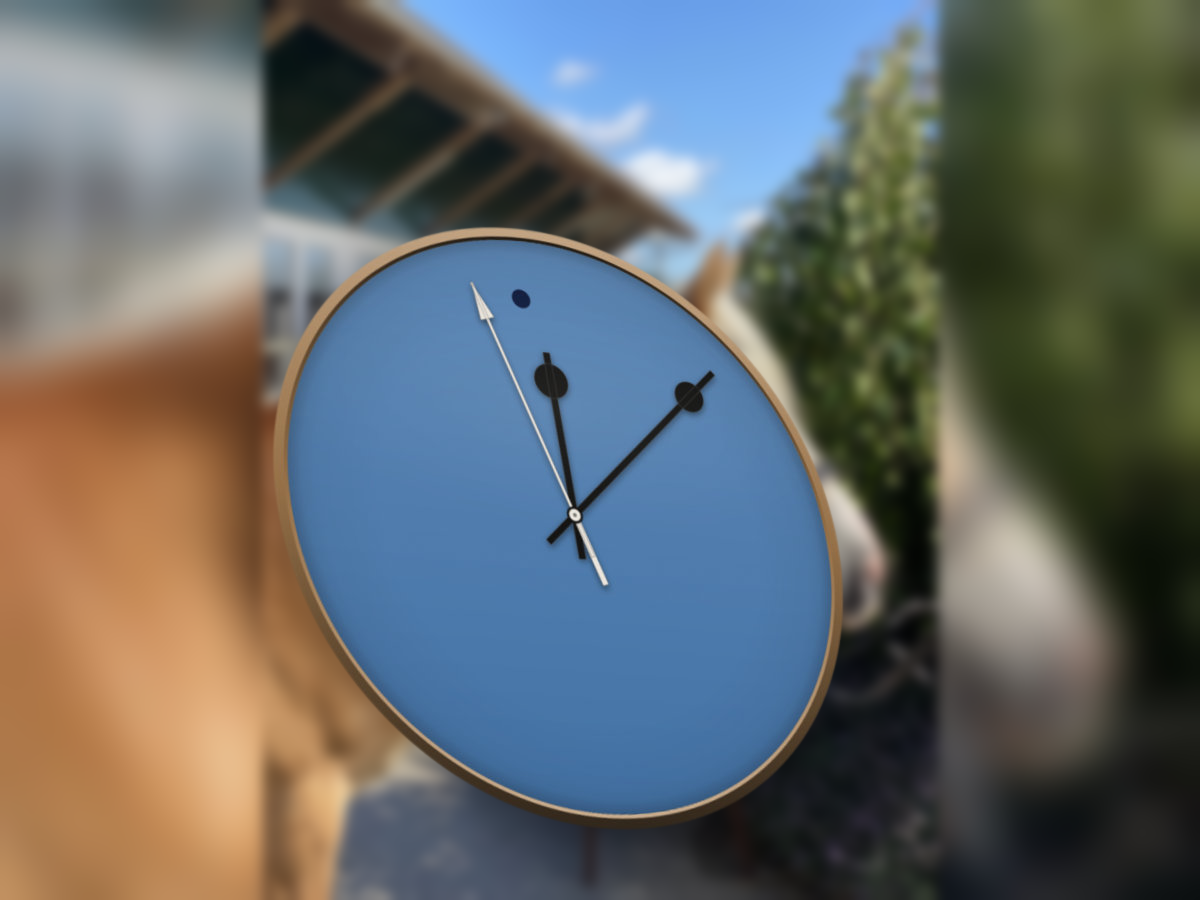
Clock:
{"hour": 12, "minute": 8, "second": 58}
